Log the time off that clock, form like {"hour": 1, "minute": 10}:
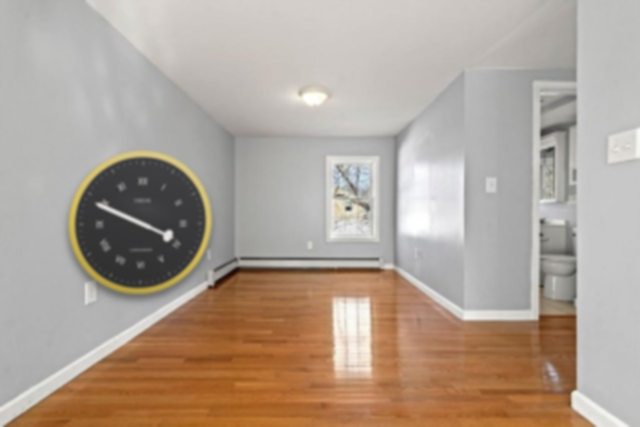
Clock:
{"hour": 3, "minute": 49}
